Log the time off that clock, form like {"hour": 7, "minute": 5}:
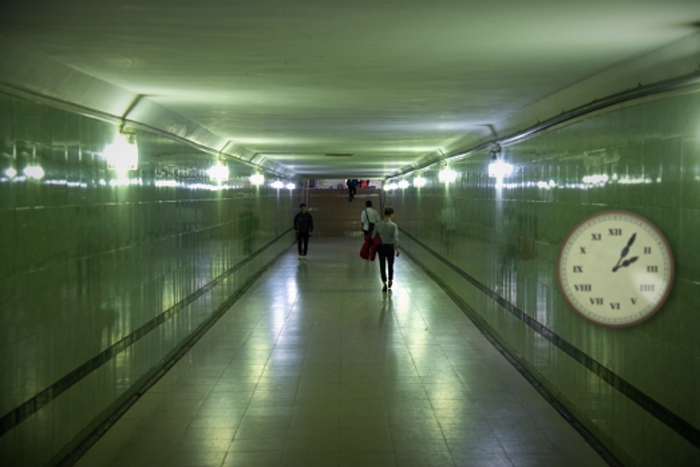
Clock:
{"hour": 2, "minute": 5}
